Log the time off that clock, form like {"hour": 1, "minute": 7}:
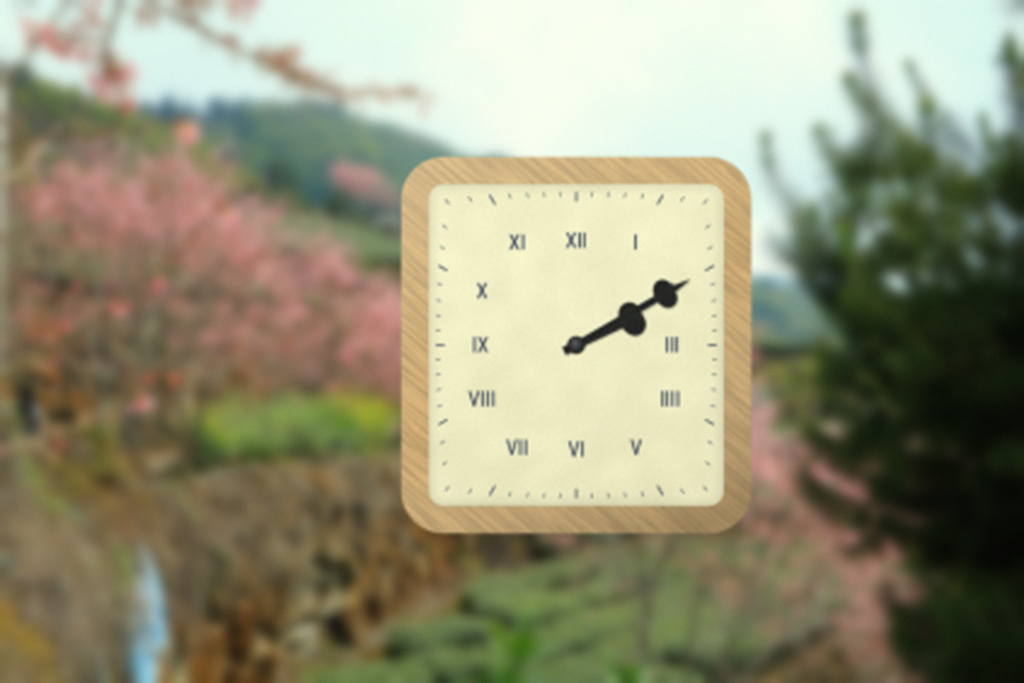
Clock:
{"hour": 2, "minute": 10}
